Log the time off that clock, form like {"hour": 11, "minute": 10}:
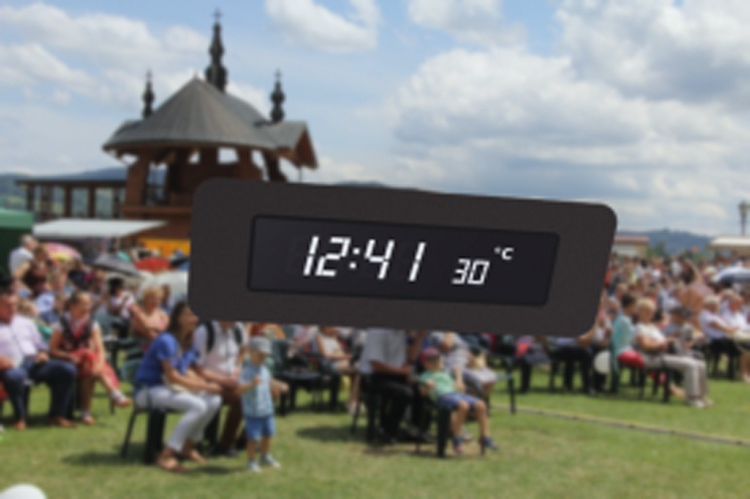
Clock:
{"hour": 12, "minute": 41}
